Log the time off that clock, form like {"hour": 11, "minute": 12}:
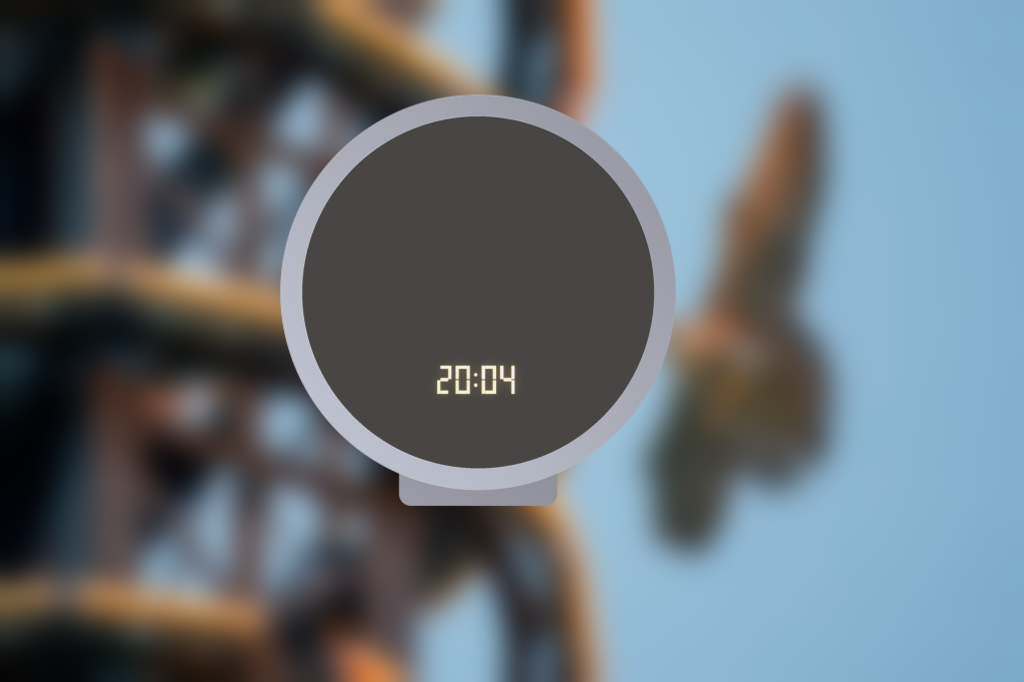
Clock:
{"hour": 20, "minute": 4}
